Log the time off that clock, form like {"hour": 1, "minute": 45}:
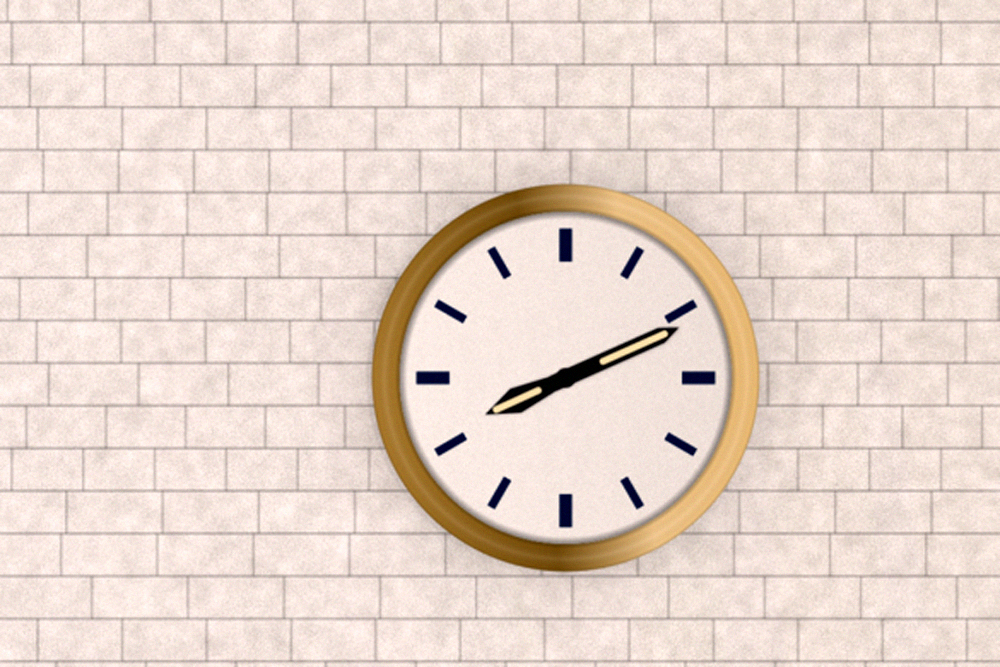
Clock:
{"hour": 8, "minute": 11}
